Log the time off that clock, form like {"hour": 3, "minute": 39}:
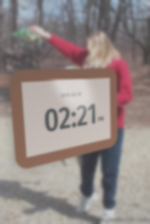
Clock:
{"hour": 2, "minute": 21}
